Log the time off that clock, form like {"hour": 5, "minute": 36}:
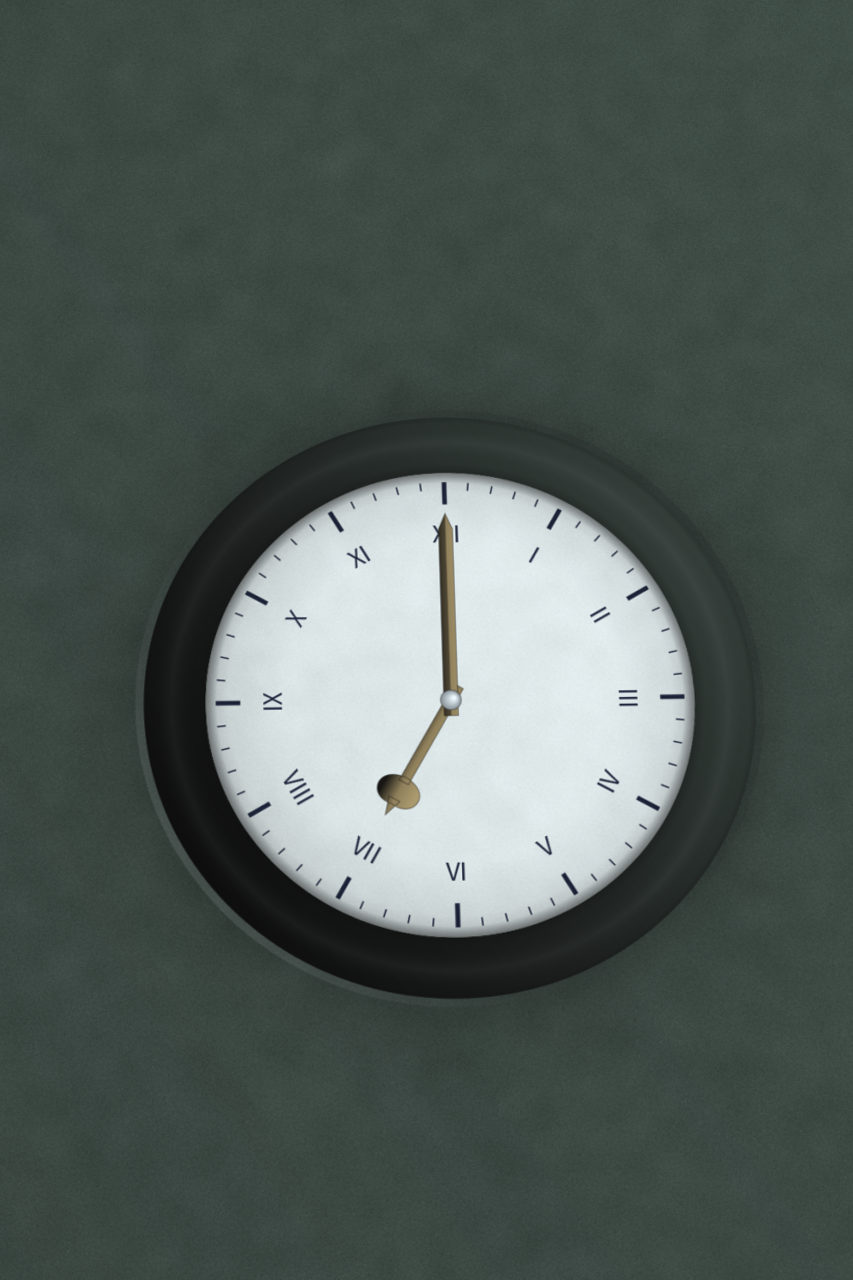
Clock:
{"hour": 7, "minute": 0}
